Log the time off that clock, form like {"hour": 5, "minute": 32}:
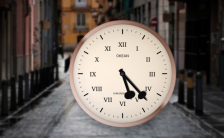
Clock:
{"hour": 5, "minute": 23}
